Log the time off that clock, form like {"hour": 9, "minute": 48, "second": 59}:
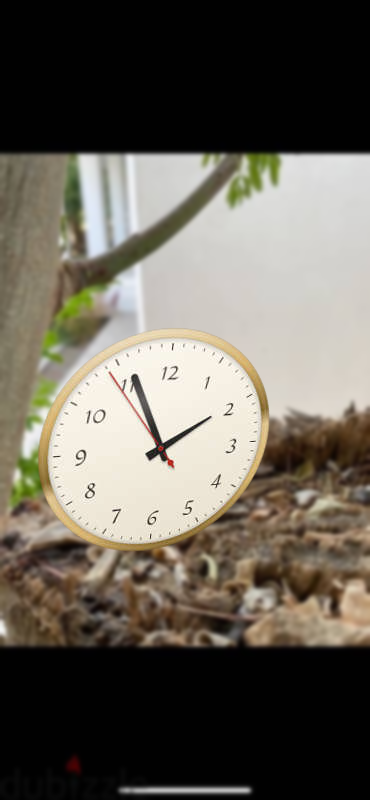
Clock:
{"hour": 1, "minute": 55, "second": 54}
